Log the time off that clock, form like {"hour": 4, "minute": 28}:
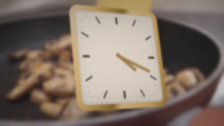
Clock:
{"hour": 4, "minute": 19}
